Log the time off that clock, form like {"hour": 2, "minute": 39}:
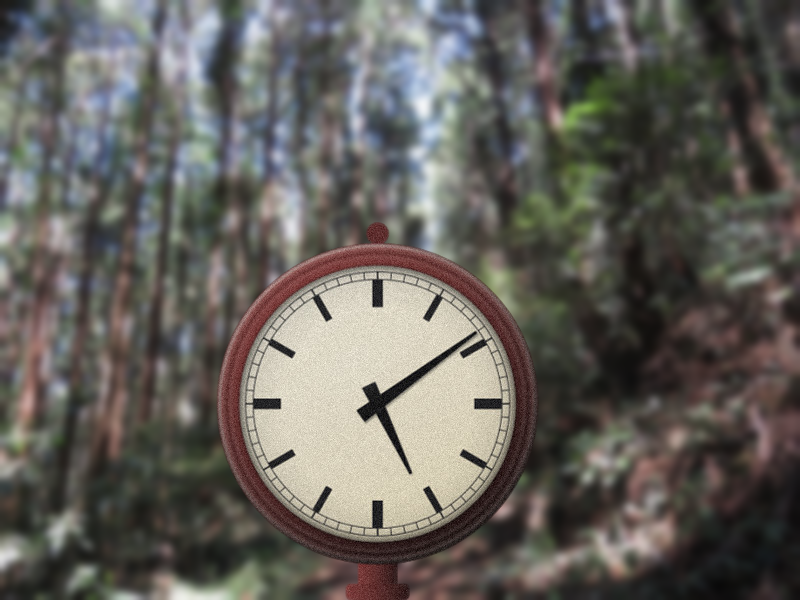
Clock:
{"hour": 5, "minute": 9}
